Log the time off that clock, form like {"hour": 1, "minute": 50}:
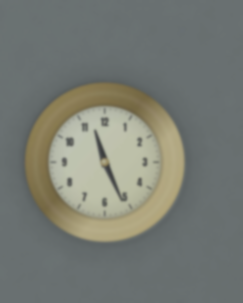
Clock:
{"hour": 11, "minute": 26}
